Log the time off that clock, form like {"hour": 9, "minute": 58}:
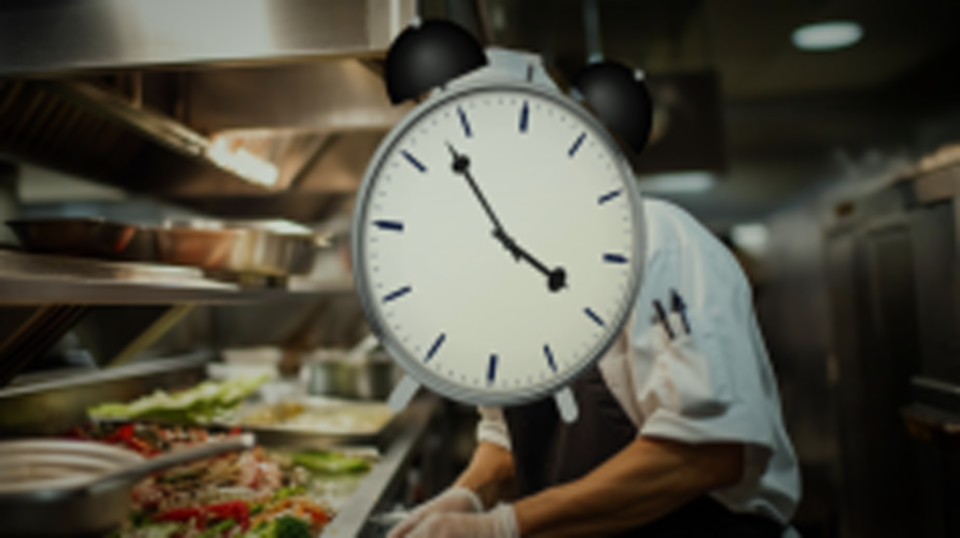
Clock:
{"hour": 3, "minute": 53}
